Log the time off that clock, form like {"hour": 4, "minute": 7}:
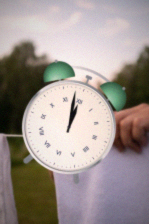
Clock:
{"hour": 11, "minute": 58}
